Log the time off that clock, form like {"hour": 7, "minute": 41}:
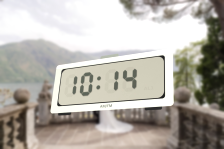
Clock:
{"hour": 10, "minute": 14}
